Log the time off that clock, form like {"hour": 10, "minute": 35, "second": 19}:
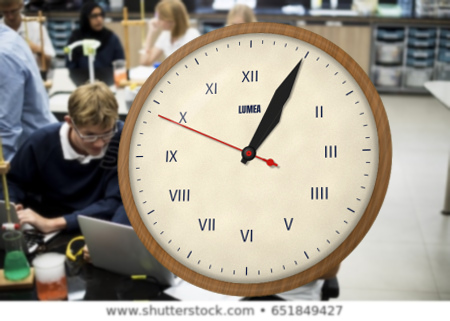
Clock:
{"hour": 1, "minute": 4, "second": 49}
